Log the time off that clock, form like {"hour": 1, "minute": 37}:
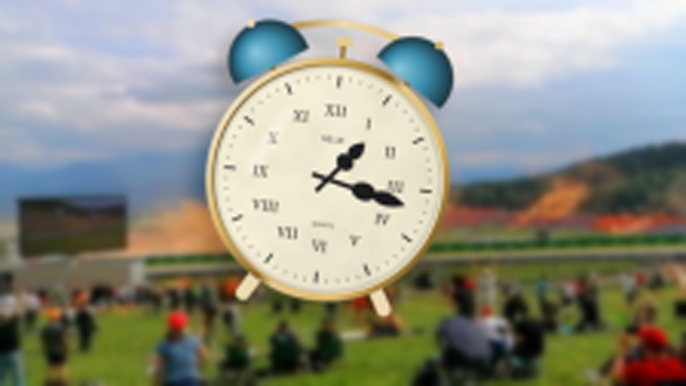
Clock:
{"hour": 1, "minute": 17}
